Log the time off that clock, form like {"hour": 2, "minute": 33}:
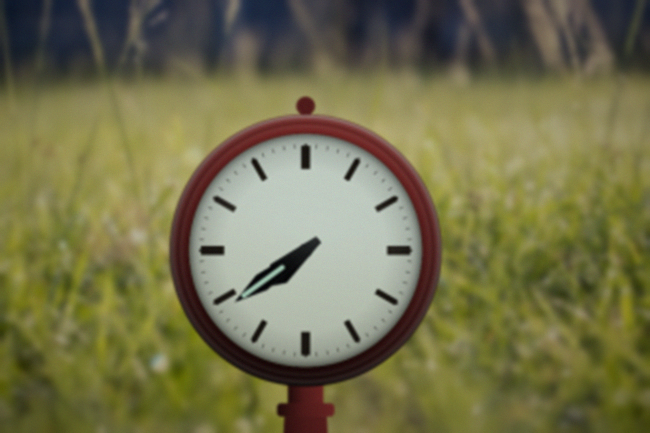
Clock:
{"hour": 7, "minute": 39}
